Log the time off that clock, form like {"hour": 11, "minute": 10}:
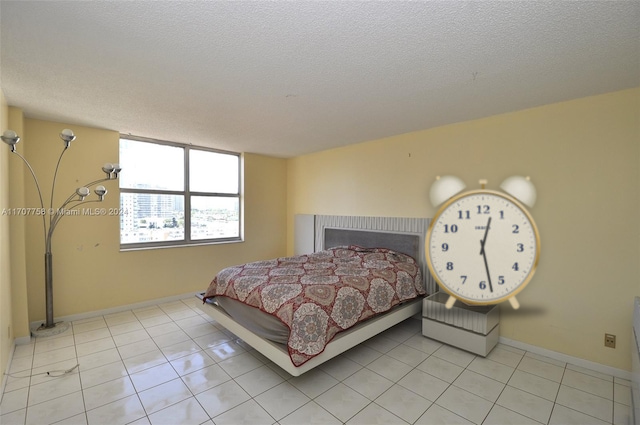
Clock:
{"hour": 12, "minute": 28}
